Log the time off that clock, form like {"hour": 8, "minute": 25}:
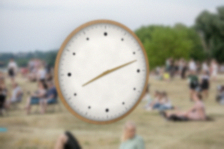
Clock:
{"hour": 8, "minute": 12}
